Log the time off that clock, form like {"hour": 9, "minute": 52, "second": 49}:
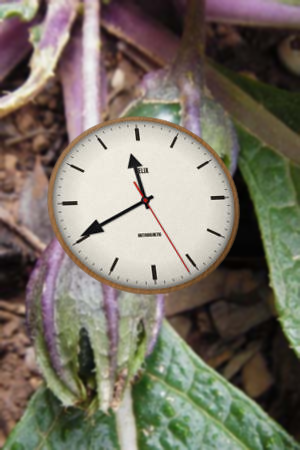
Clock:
{"hour": 11, "minute": 40, "second": 26}
